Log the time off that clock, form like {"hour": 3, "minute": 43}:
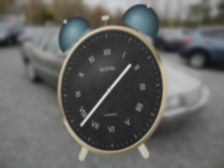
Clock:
{"hour": 1, "minute": 38}
